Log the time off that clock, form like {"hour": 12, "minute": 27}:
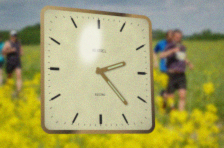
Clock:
{"hour": 2, "minute": 23}
